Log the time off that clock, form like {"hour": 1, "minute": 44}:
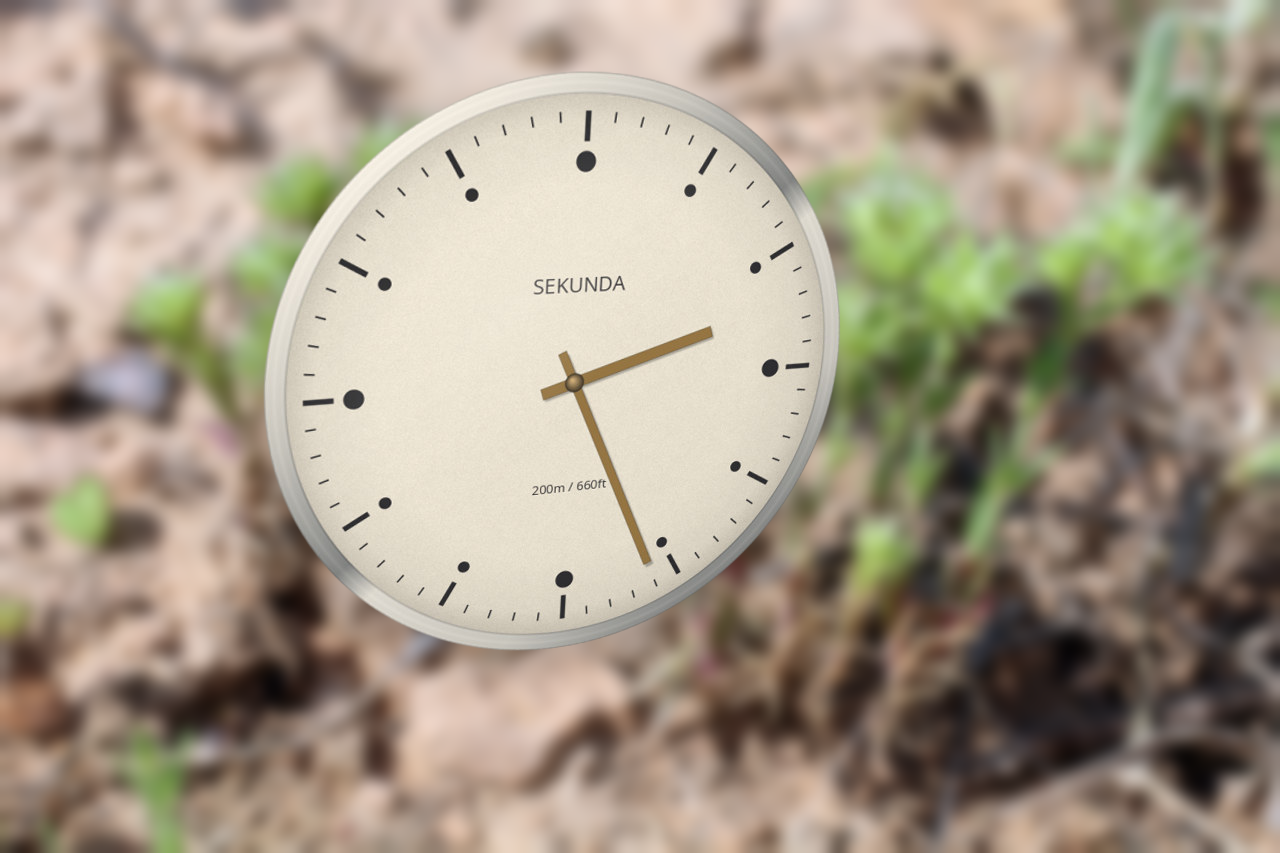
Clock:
{"hour": 2, "minute": 26}
